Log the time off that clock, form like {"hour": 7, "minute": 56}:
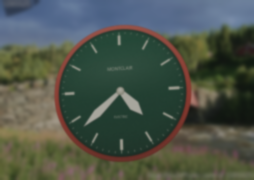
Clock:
{"hour": 4, "minute": 38}
